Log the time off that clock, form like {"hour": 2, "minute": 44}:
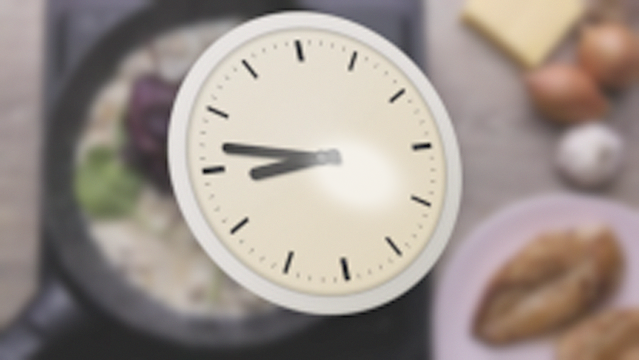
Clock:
{"hour": 8, "minute": 47}
